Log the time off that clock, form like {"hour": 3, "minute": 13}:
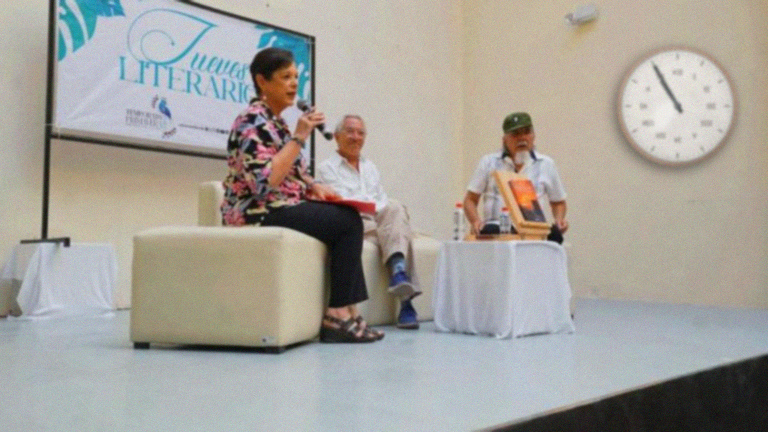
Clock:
{"hour": 10, "minute": 55}
